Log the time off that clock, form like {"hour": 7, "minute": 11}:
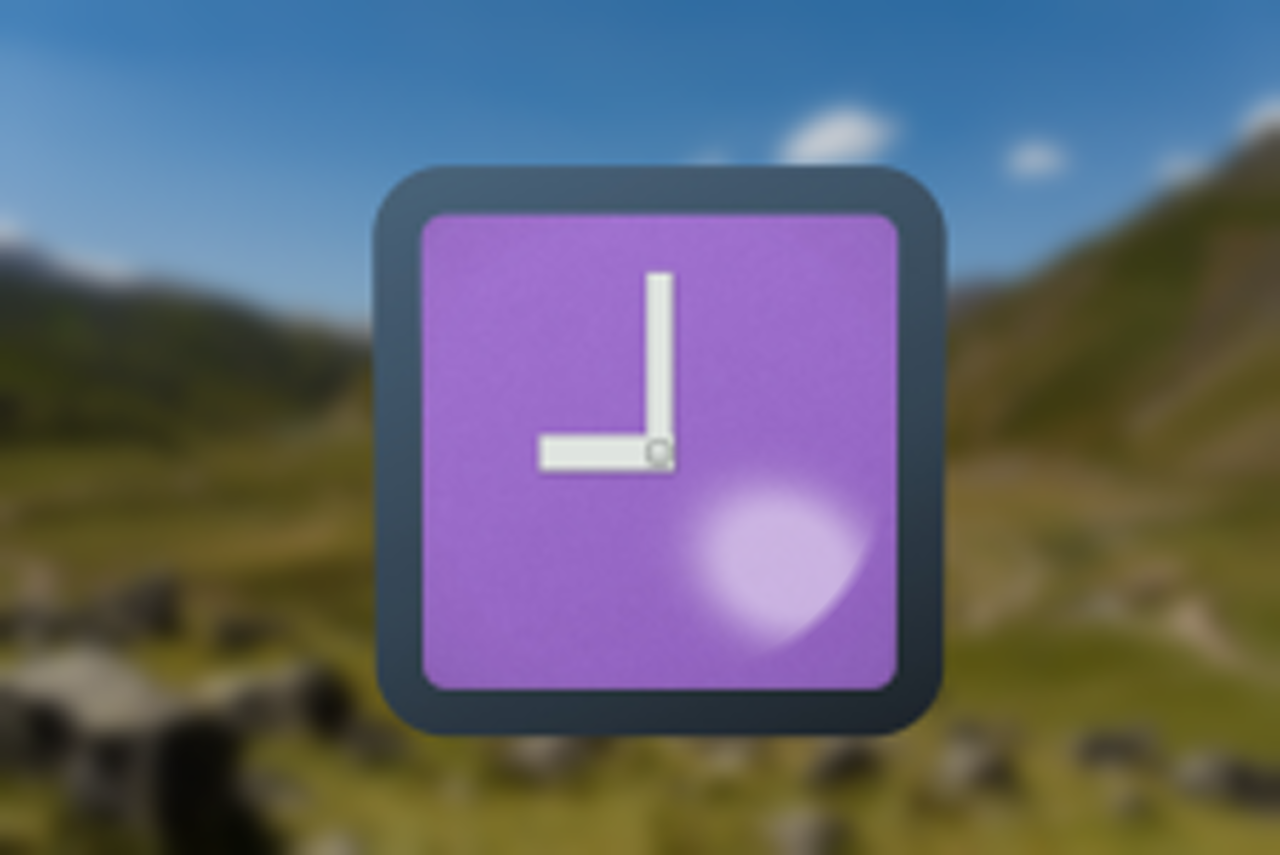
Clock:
{"hour": 9, "minute": 0}
